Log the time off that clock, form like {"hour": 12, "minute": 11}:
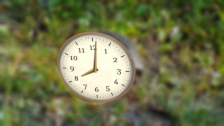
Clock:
{"hour": 8, "minute": 1}
